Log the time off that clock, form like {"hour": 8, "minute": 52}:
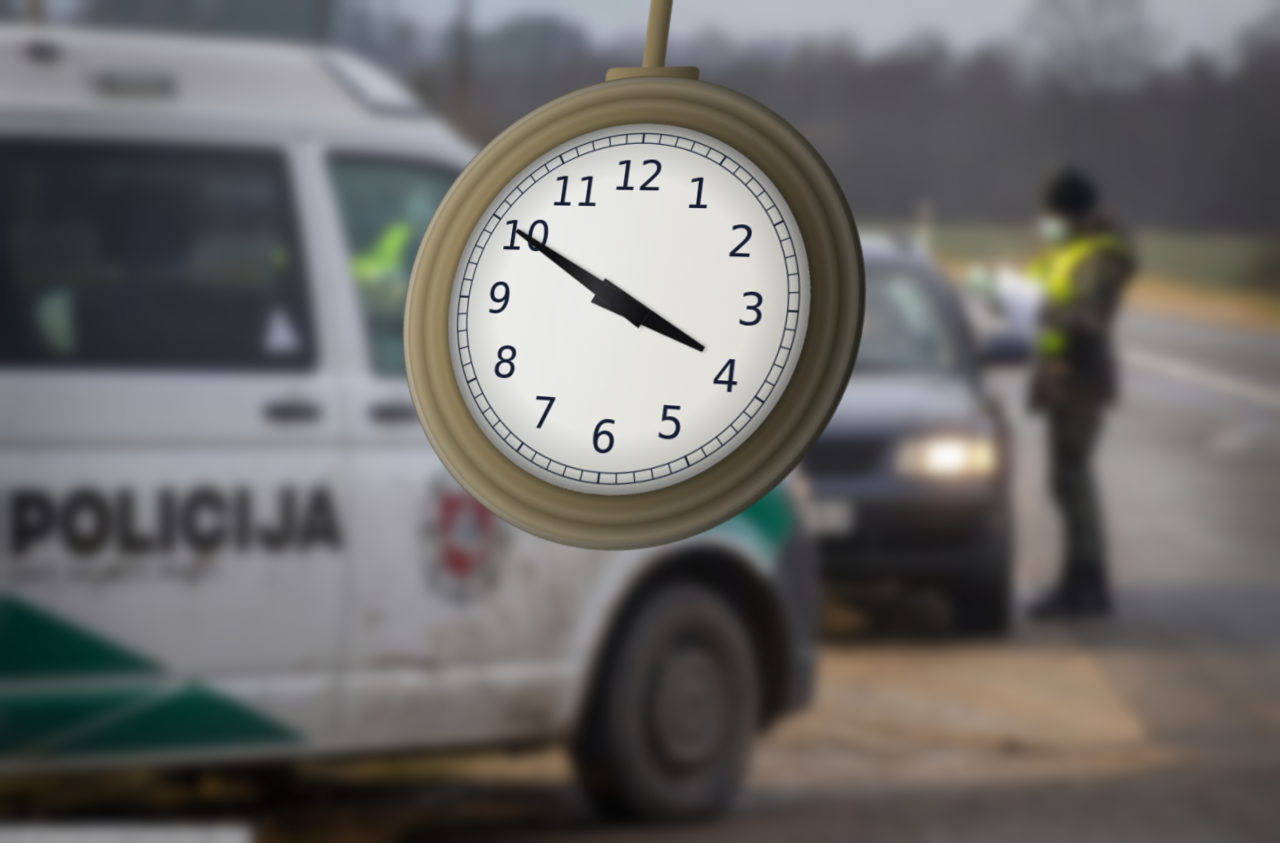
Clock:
{"hour": 3, "minute": 50}
